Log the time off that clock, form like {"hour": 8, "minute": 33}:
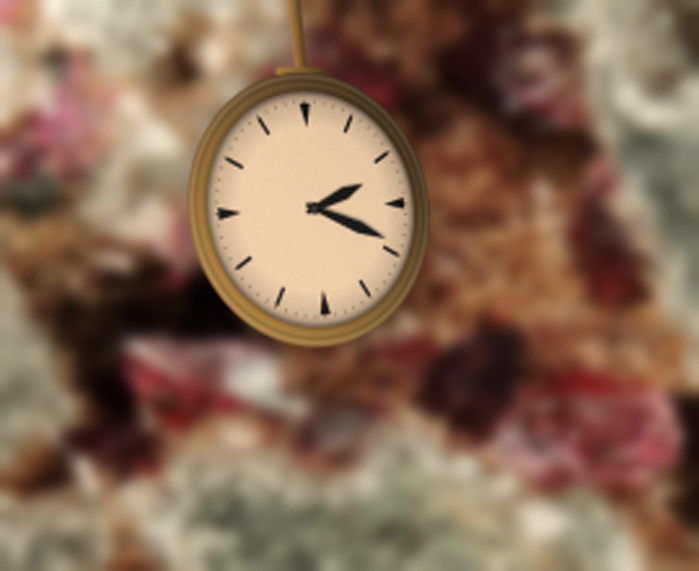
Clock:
{"hour": 2, "minute": 19}
